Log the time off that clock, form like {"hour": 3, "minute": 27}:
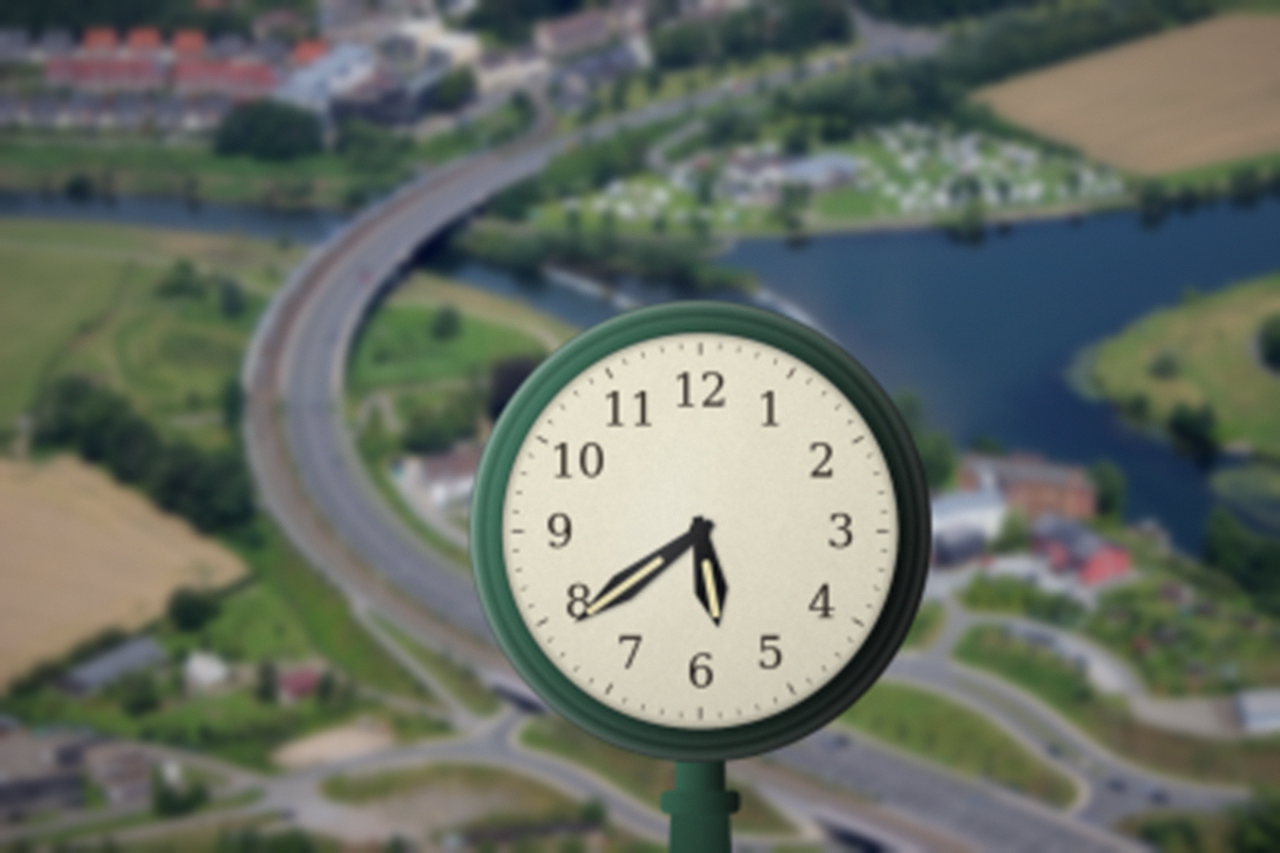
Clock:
{"hour": 5, "minute": 39}
